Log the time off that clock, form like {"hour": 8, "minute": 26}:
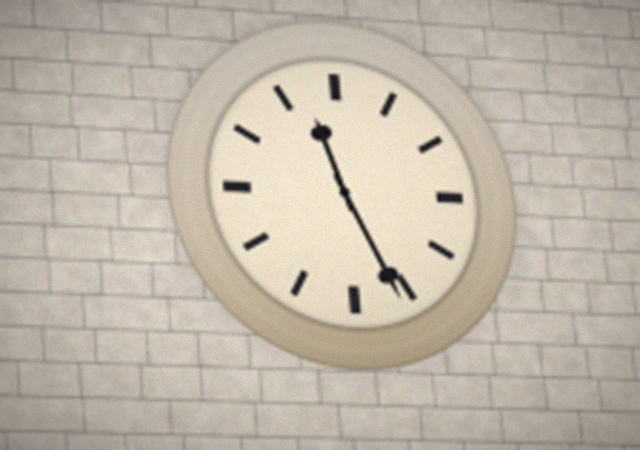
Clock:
{"hour": 11, "minute": 26}
